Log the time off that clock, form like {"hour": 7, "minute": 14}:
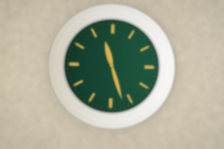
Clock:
{"hour": 11, "minute": 27}
